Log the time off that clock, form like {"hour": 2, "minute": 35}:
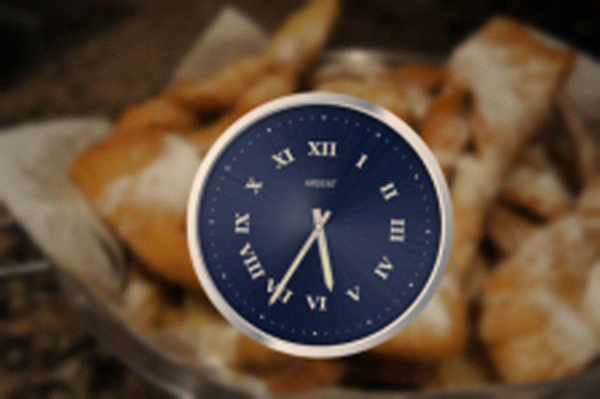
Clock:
{"hour": 5, "minute": 35}
